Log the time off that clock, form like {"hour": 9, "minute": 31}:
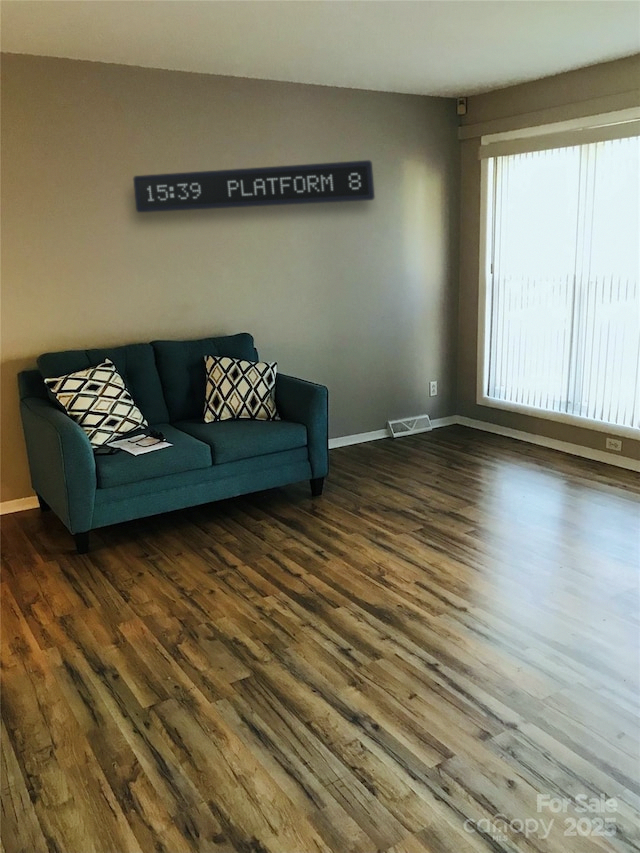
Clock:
{"hour": 15, "minute": 39}
